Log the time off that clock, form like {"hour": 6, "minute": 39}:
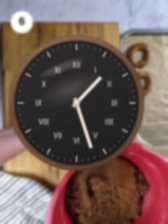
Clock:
{"hour": 1, "minute": 27}
